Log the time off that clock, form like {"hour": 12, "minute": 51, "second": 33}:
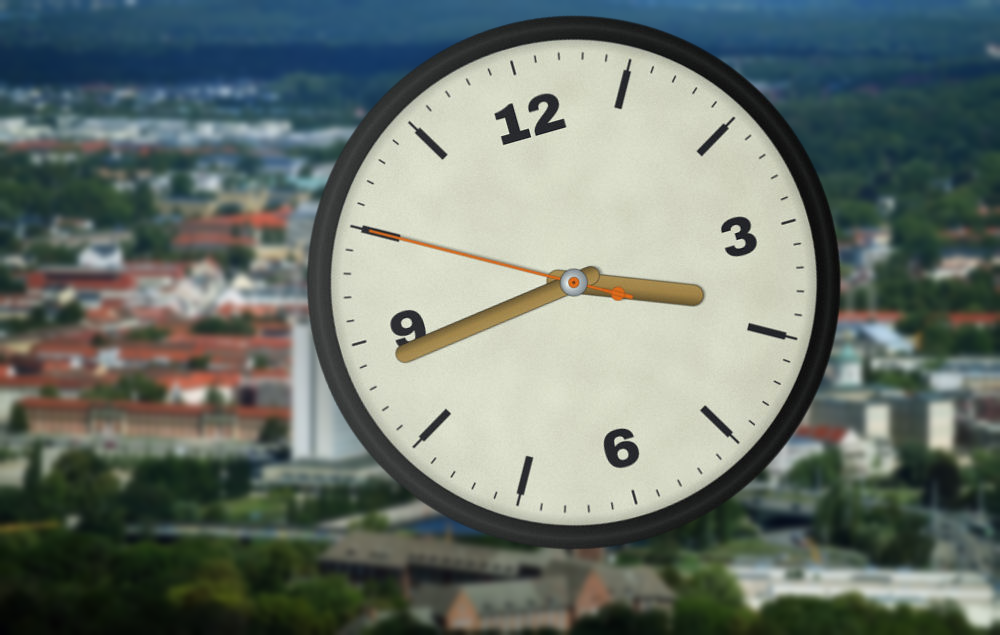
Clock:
{"hour": 3, "minute": 43, "second": 50}
